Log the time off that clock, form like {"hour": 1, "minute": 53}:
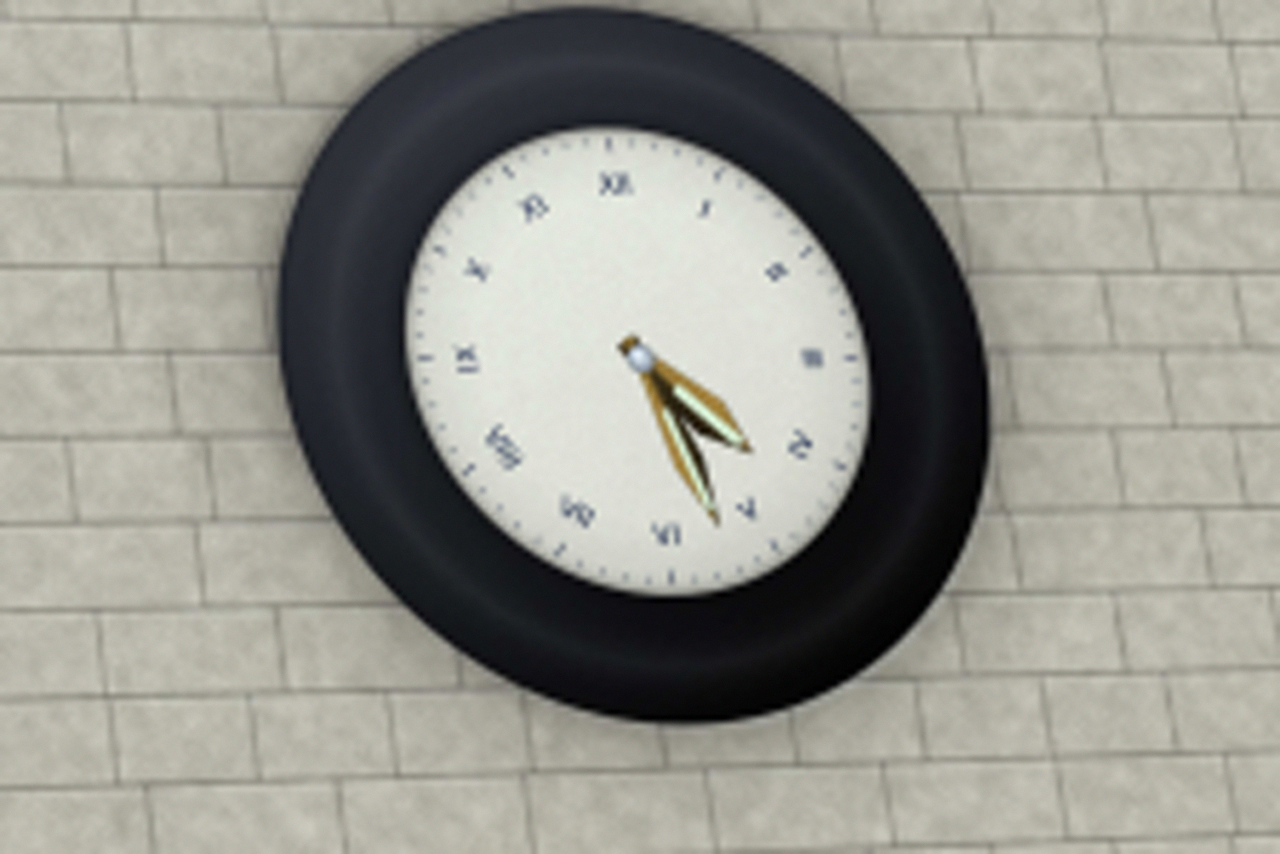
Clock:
{"hour": 4, "minute": 27}
